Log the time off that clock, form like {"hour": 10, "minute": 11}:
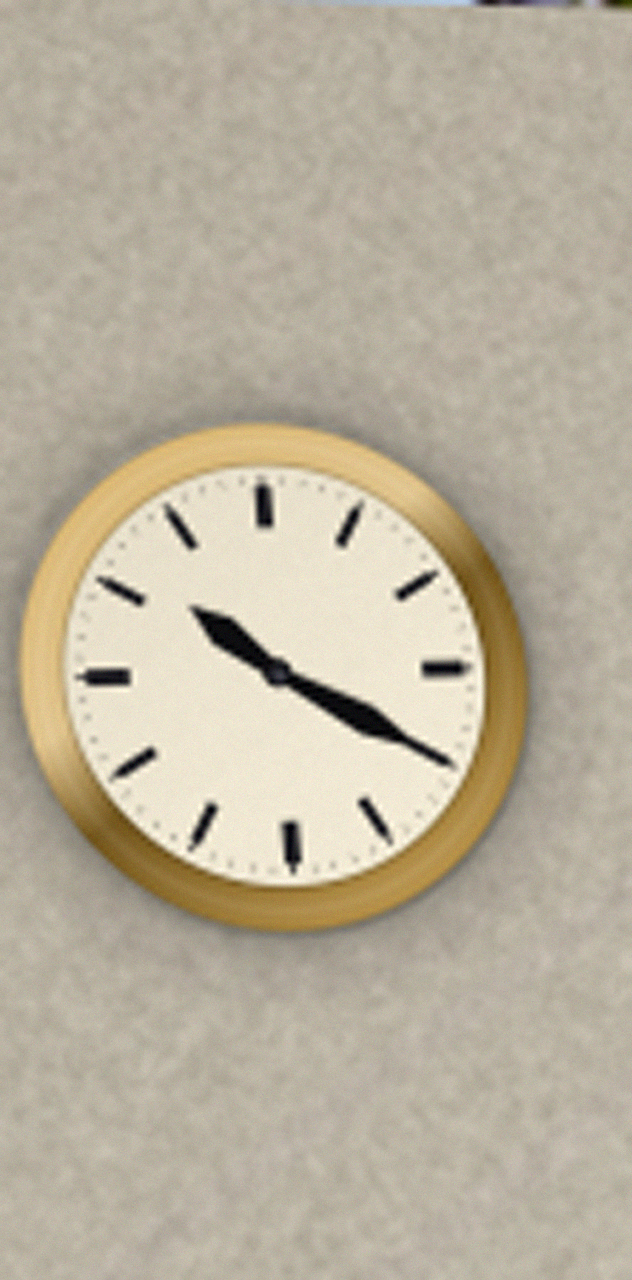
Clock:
{"hour": 10, "minute": 20}
